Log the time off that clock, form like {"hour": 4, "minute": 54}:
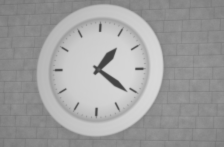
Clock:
{"hour": 1, "minute": 21}
